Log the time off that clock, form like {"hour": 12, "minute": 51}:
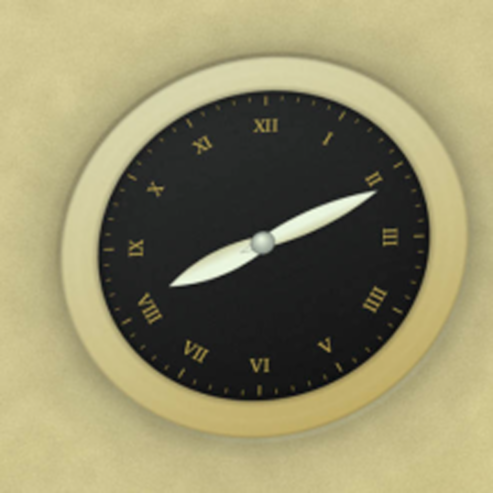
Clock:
{"hour": 8, "minute": 11}
